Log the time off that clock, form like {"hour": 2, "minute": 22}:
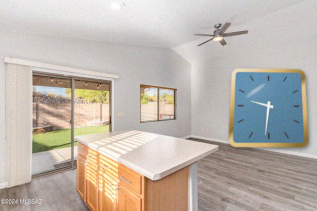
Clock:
{"hour": 9, "minute": 31}
